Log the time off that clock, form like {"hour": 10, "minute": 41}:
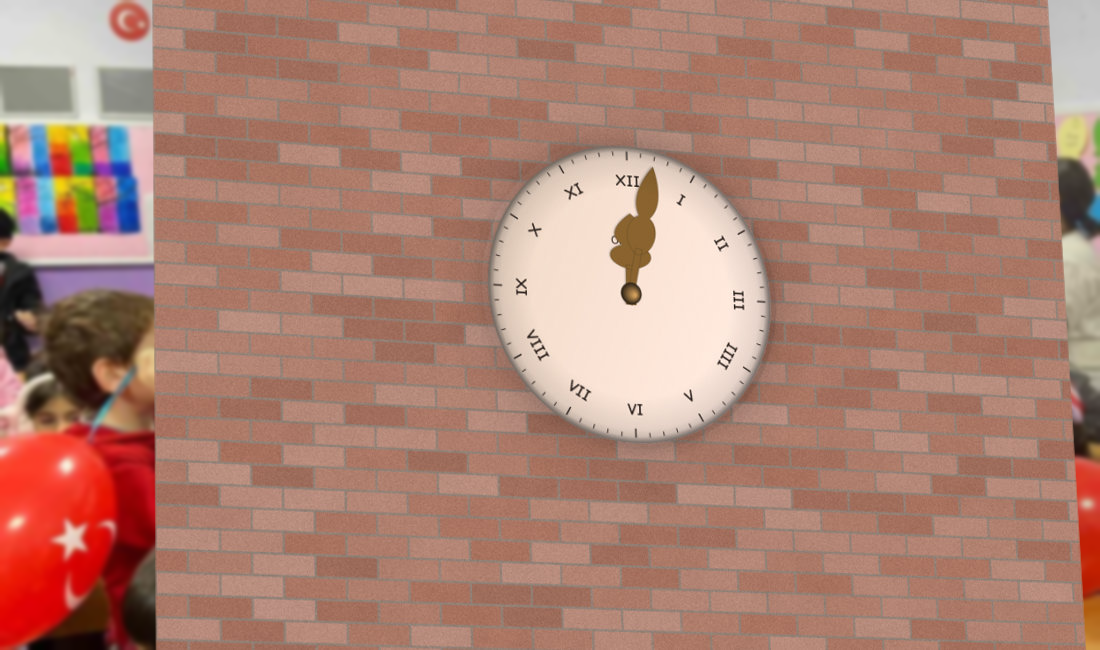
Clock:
{"hour": 12, "minute": 2}
